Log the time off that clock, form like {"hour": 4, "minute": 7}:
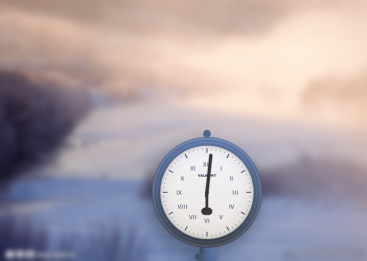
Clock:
{"hour": 6, "minute": 1}
